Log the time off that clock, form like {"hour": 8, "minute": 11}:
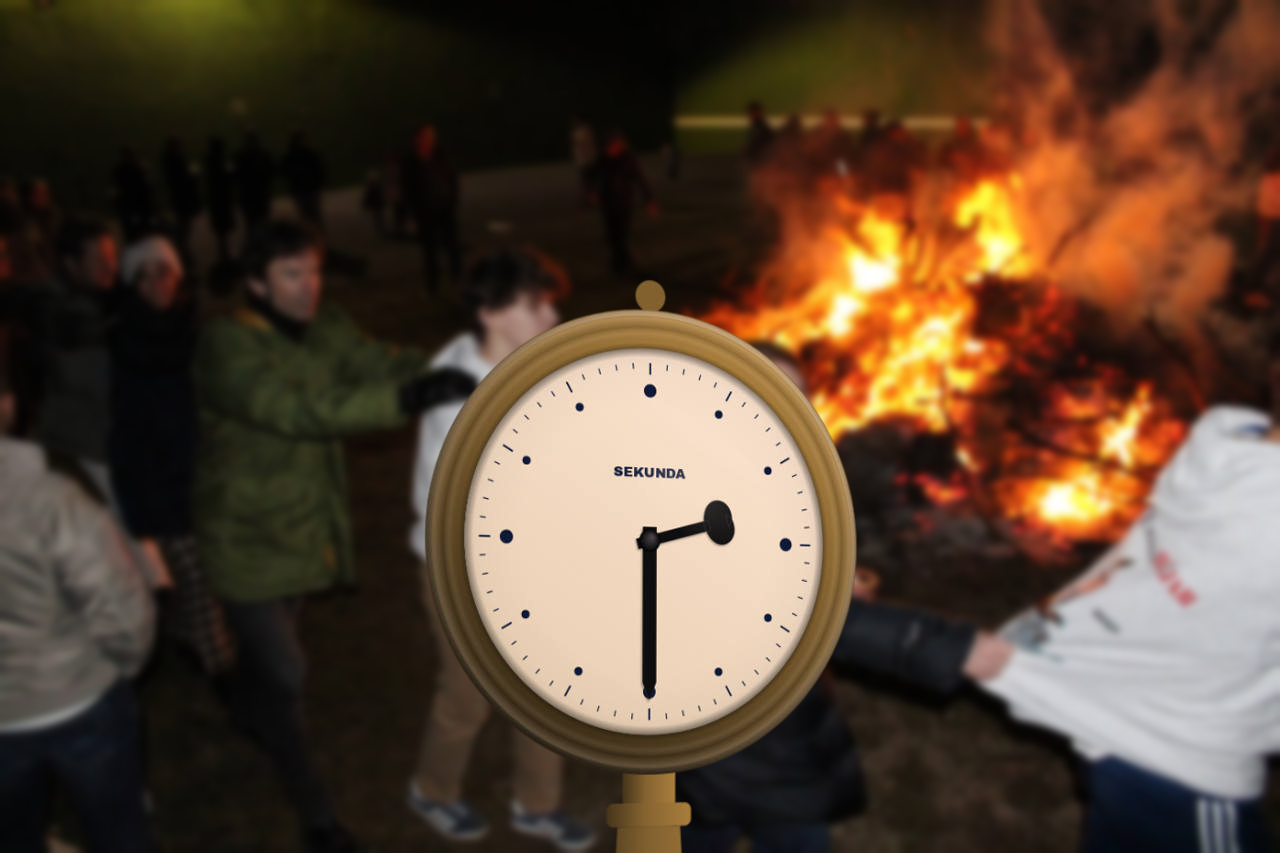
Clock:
{"hour": 2, "minute": 30}
